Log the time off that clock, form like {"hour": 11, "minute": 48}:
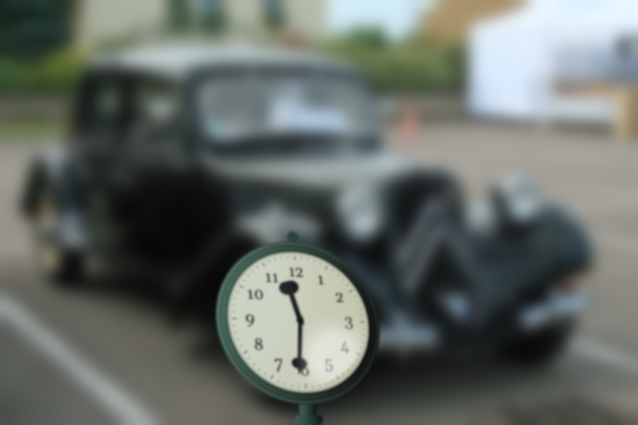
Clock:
{"hour": 11, "minute": 31}
